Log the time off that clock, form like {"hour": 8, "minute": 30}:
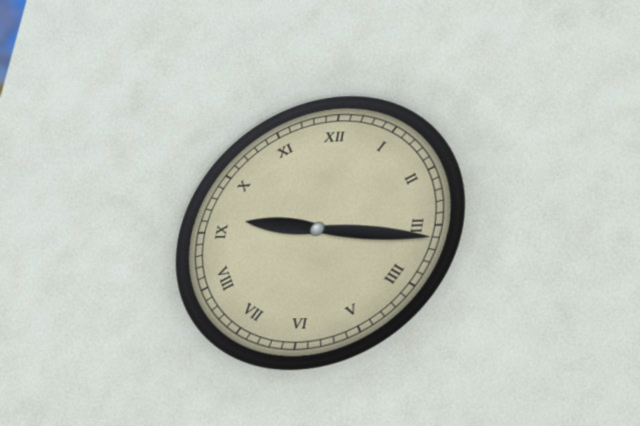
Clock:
{"hour": 9, "minute": 16}
